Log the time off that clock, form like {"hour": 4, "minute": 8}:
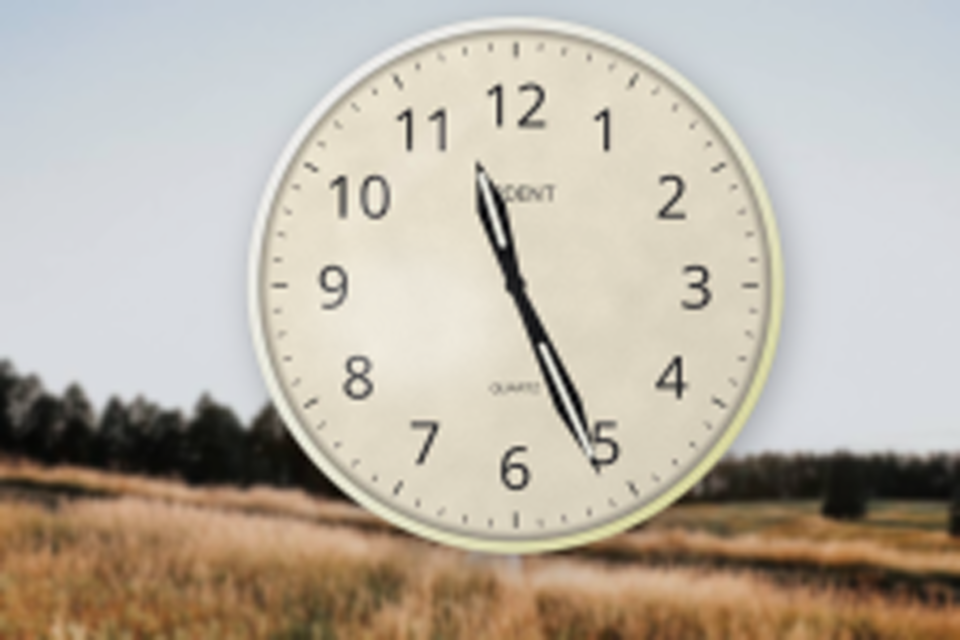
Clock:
{"hour": 11, "minute": 26}
